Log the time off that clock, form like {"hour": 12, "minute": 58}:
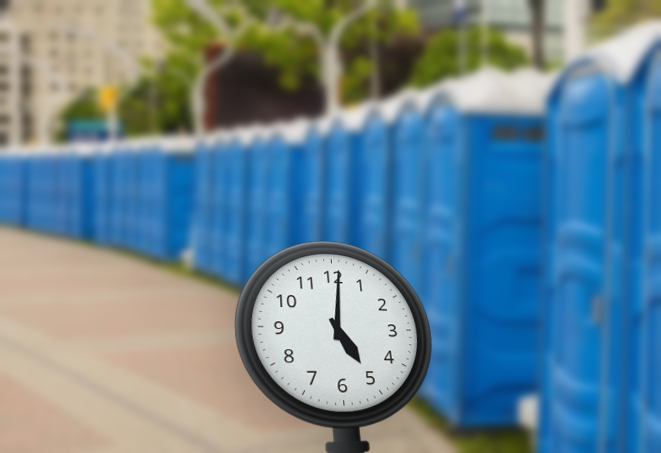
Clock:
{"hour": 5, "minute": 1}
